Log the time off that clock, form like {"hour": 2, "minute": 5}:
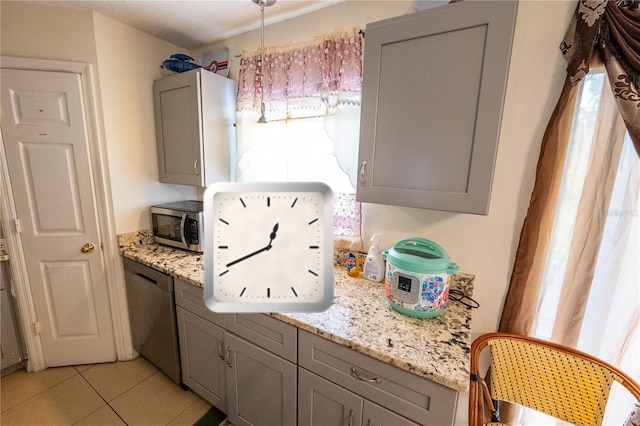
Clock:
{"hour": 12, "minute": 41}
